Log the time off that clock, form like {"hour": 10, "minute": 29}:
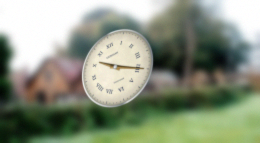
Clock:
{"hour": 10, "minute": 20}
